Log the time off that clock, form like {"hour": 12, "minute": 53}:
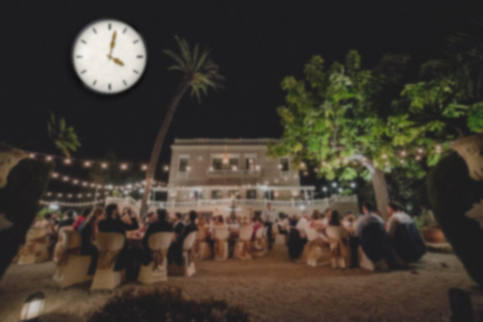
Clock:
{"hour": 4, "minute": 2}
